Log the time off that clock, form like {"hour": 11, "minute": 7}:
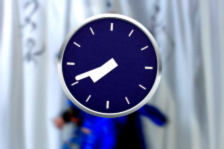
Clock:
{"hour": 7, "minute": 41}
